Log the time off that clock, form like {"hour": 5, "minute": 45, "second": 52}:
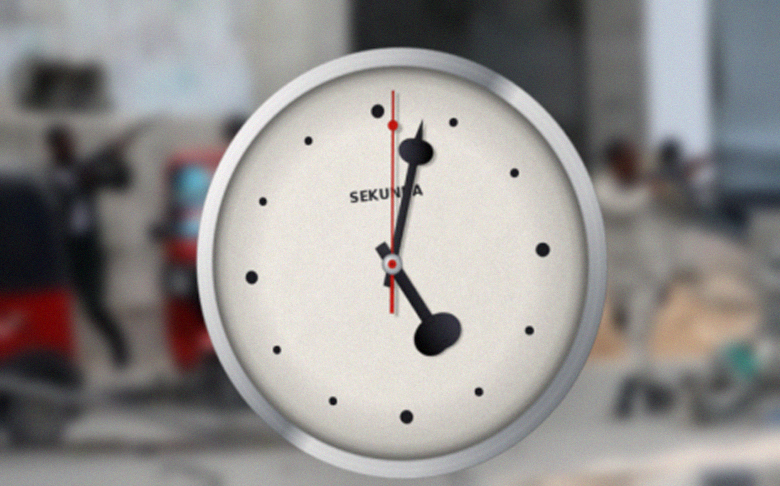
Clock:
{"hour": 5, "minute": 3, "second": 1}
